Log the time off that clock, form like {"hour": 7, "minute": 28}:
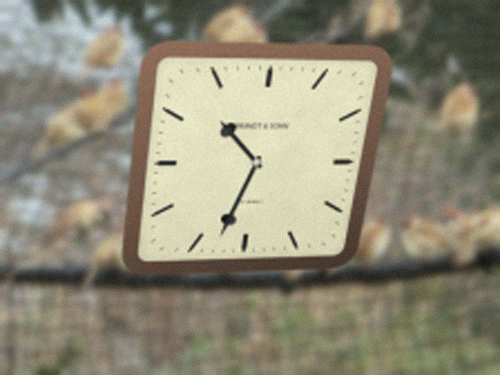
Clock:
{"hour": 10, "minute": 33}
